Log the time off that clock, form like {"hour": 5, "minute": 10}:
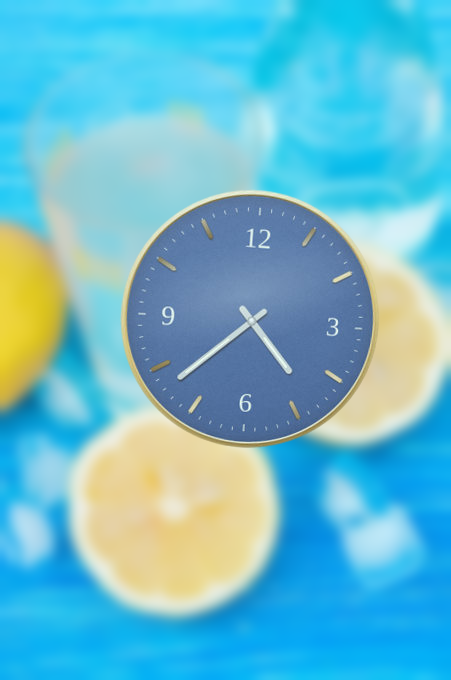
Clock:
{"hour": 4, "minute": 38}
